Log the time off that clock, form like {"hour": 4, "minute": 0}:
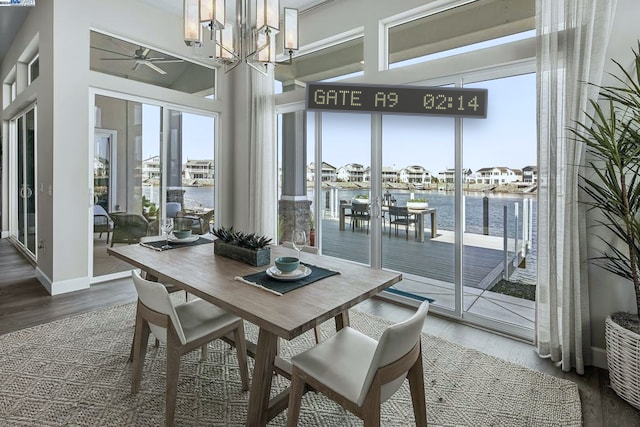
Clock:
{"hour": 2, "minute": 14}
